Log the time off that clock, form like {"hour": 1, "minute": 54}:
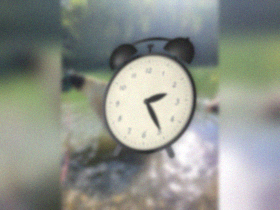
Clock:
{"hour": 2, "minute": 25}
